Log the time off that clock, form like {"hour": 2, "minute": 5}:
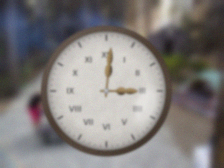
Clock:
{"hour": 3, "minute": 1}
